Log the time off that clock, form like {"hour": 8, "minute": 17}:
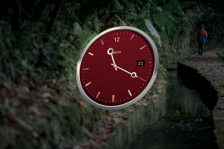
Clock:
{"hour": 11, "minute": 20}
